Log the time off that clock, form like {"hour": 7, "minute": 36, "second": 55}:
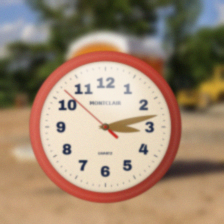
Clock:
{"hour": 3, "minute": 12, "second": 52}
